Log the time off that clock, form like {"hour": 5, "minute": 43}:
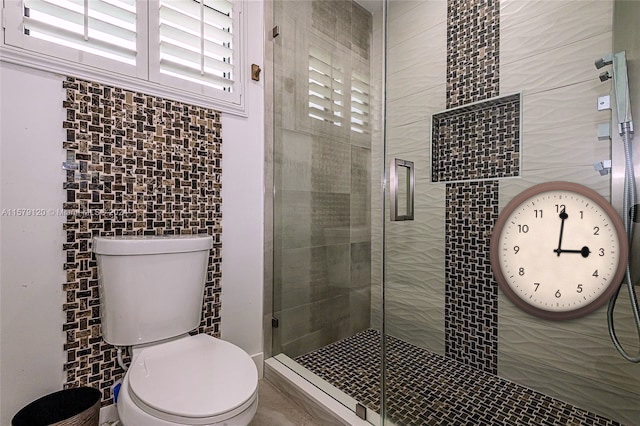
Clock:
{"hour": 3, "minute": 1}
